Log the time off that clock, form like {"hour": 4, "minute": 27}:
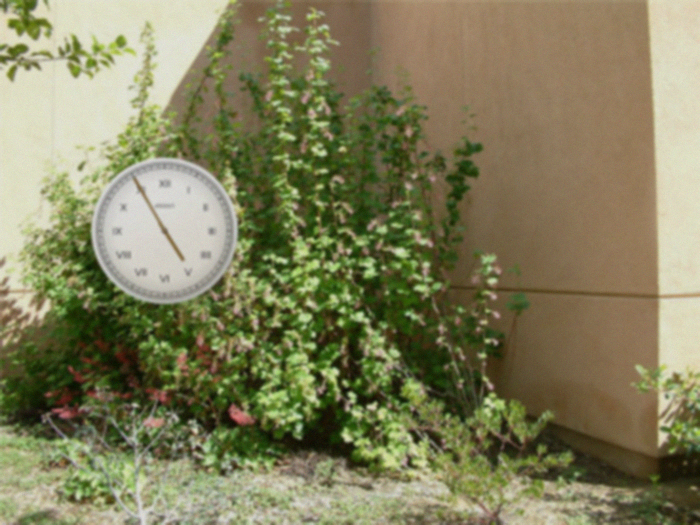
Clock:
{"hour": 4, "minute": 55}
